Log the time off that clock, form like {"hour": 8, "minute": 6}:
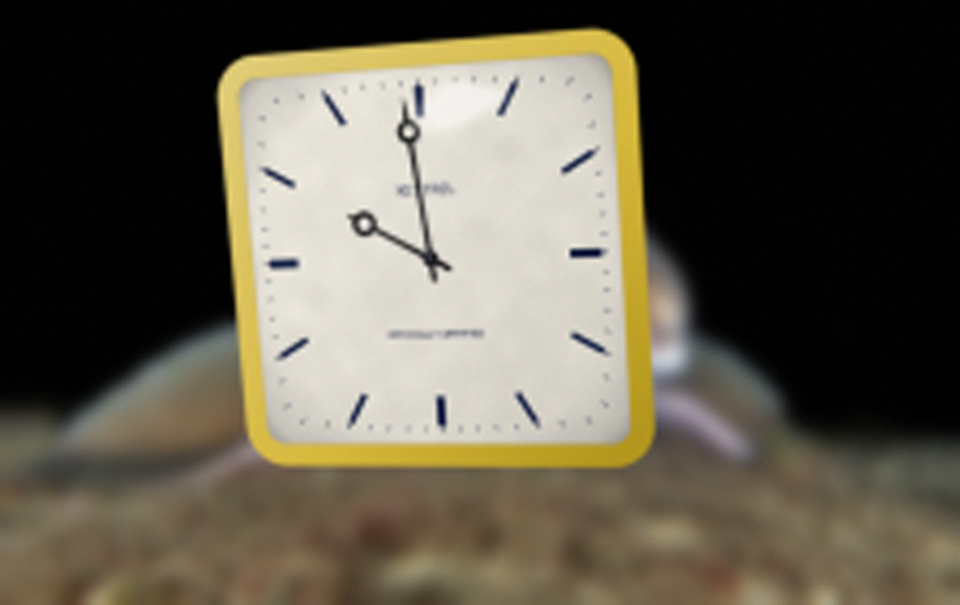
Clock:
{"hour": 9, "minute": 59}
